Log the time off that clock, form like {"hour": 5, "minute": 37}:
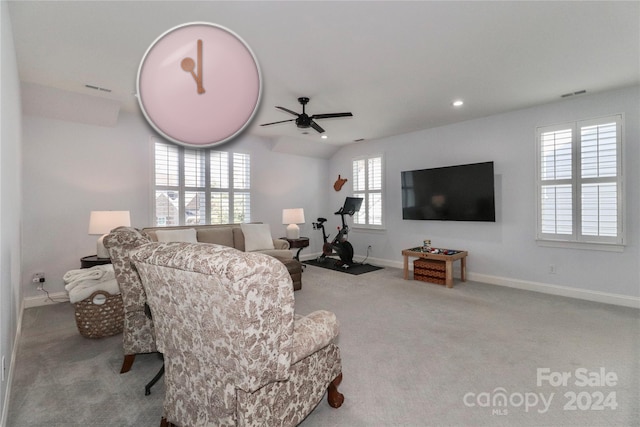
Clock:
{"hour": 11, "minute": 0}
